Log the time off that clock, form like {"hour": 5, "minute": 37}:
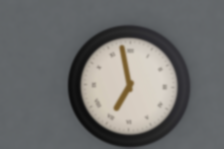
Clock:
{"hour": 6, "minute": 58}
